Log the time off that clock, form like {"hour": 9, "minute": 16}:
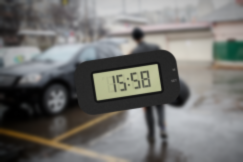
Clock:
{"hour": 15, "minute": 58}
